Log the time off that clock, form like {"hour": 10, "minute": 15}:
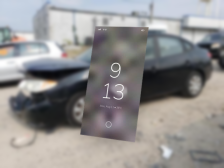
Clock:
{"hour": 9, "minute": 13}
